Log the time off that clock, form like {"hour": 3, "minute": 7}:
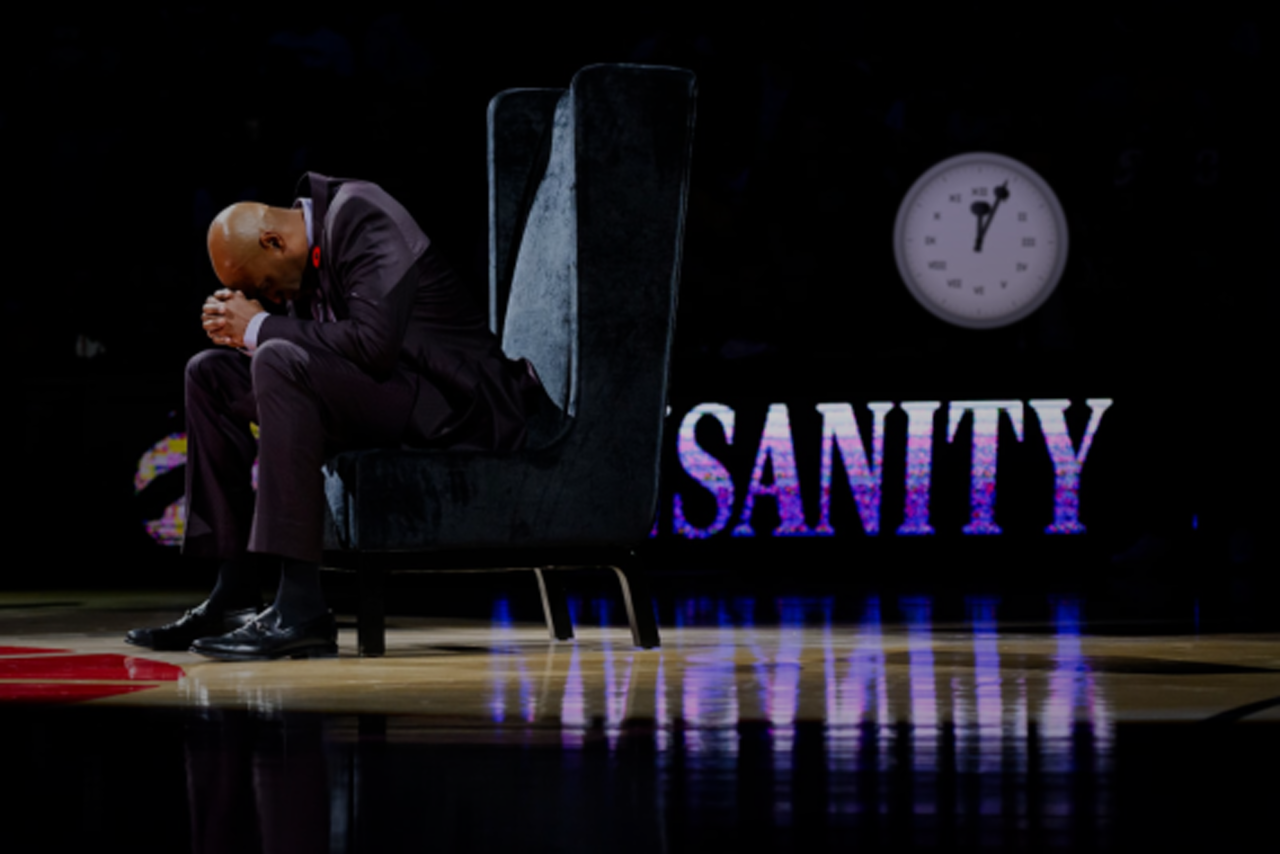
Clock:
{"hour": 12, "minute": 4}
